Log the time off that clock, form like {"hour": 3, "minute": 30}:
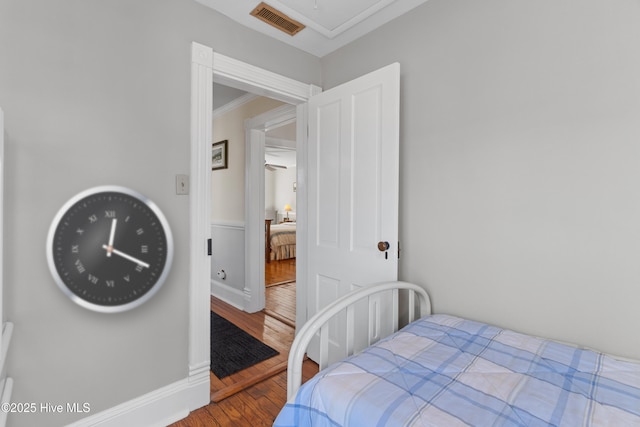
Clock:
{"hour": 12, "minute": 19}
